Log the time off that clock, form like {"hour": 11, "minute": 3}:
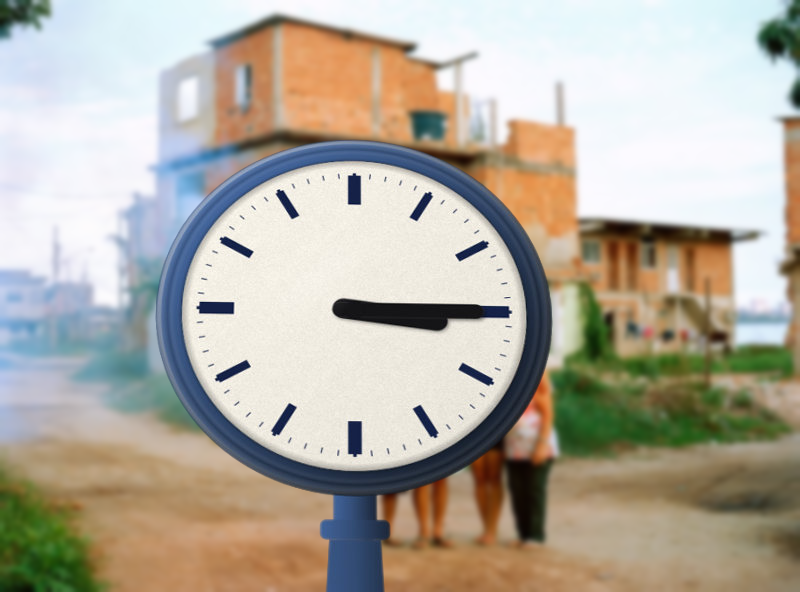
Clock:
{"hour": 3, "minute": 15}
